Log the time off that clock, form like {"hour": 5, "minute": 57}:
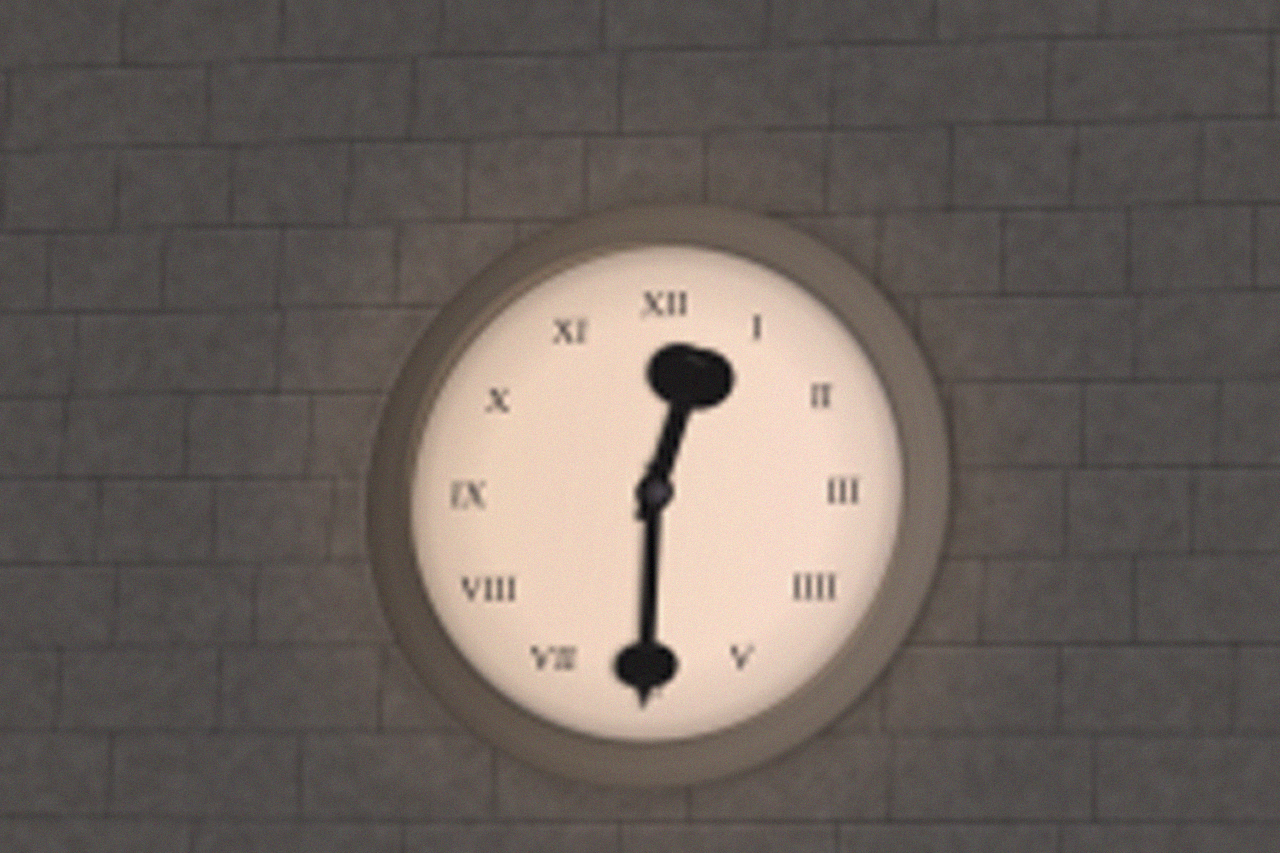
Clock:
{"hour": 12, "minute": 30}
